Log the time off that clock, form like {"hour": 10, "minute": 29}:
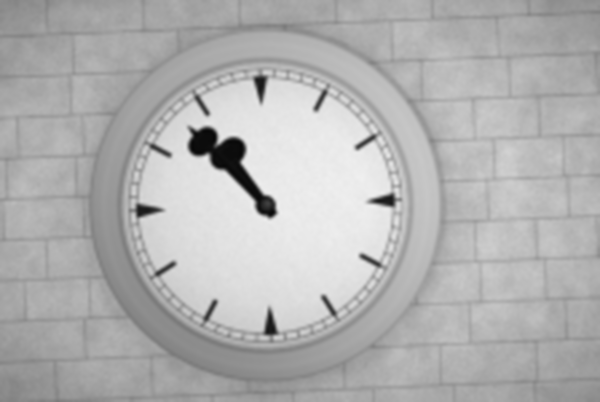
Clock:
{"hour": 10, "minute": 53}
